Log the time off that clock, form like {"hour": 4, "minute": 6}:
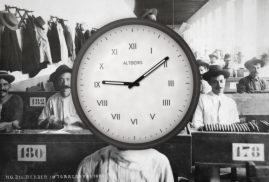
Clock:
{"hour": 9, "minute": 9}
